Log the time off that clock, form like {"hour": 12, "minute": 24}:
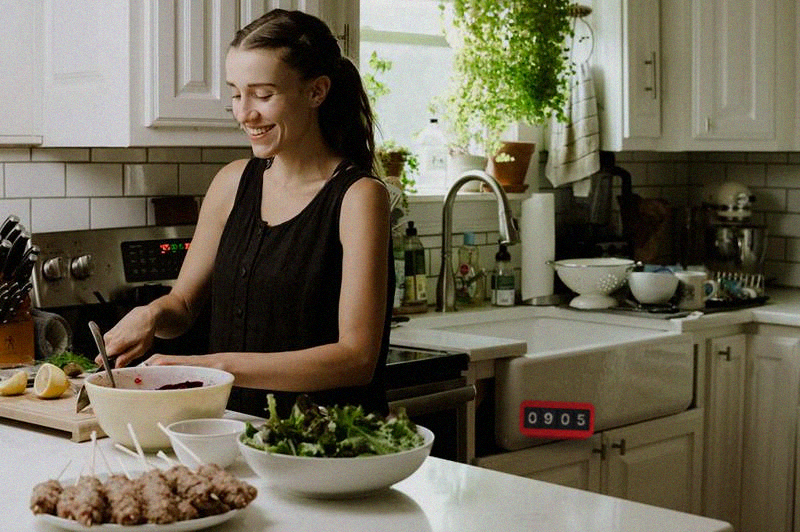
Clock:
{"hour": 9, "minute": 5}
